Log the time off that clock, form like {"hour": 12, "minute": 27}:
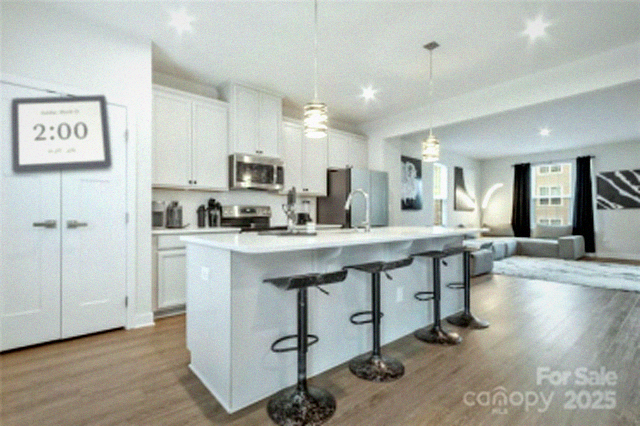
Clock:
{"hour": 2, "minute": 0}
